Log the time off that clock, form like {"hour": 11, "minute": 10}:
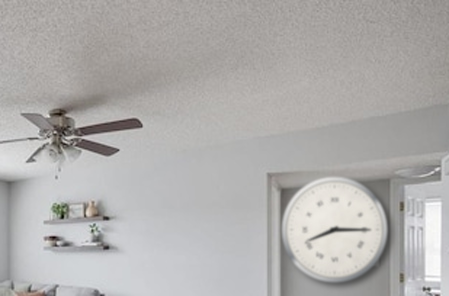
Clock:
{"hour": 8, "minute": 15}
